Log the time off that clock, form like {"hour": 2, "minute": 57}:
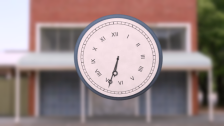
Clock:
{"hour": 6, "minute": 34}
